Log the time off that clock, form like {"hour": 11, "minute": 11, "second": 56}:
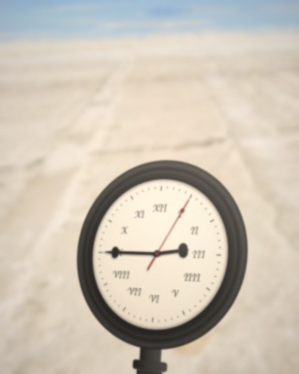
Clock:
{"hour": 2, "minute": 45, "second": 5}
